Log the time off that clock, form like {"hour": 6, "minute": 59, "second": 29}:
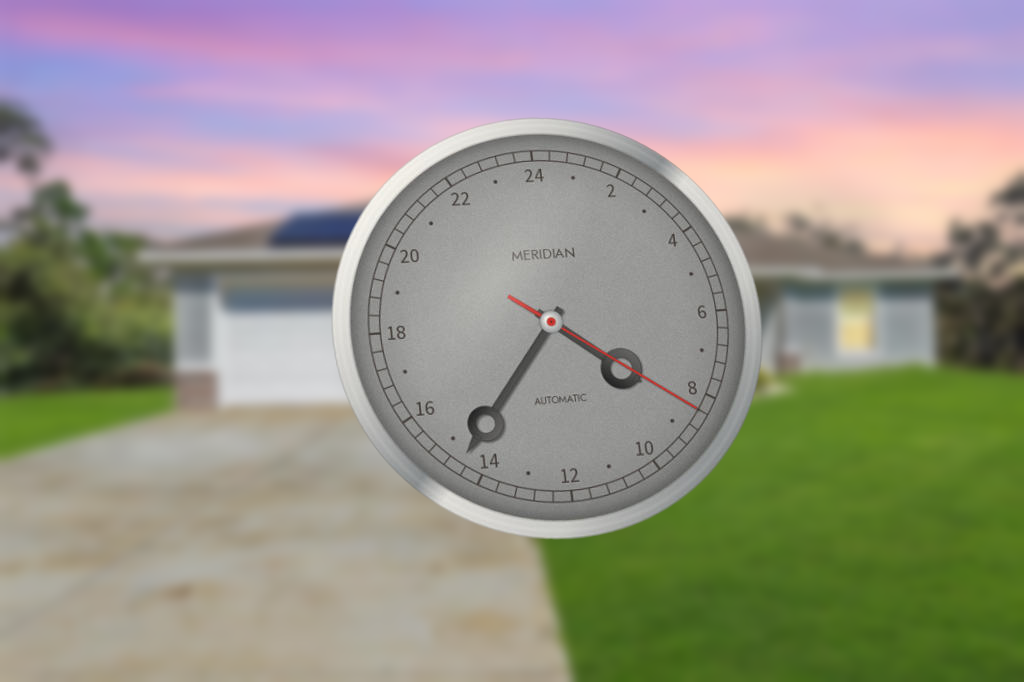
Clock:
{"hour": 8, "minute": 36, "second": 21}
